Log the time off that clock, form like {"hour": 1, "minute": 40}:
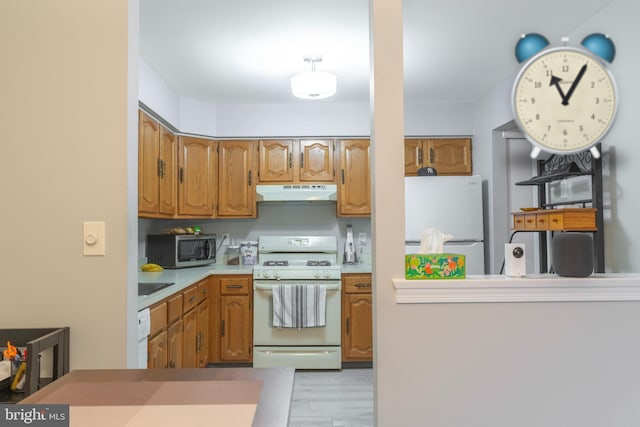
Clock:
{"hour": 11, "minute": 5}
